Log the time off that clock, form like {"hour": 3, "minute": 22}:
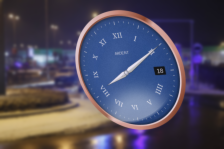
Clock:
{"hour": 8, "minute": 10}
